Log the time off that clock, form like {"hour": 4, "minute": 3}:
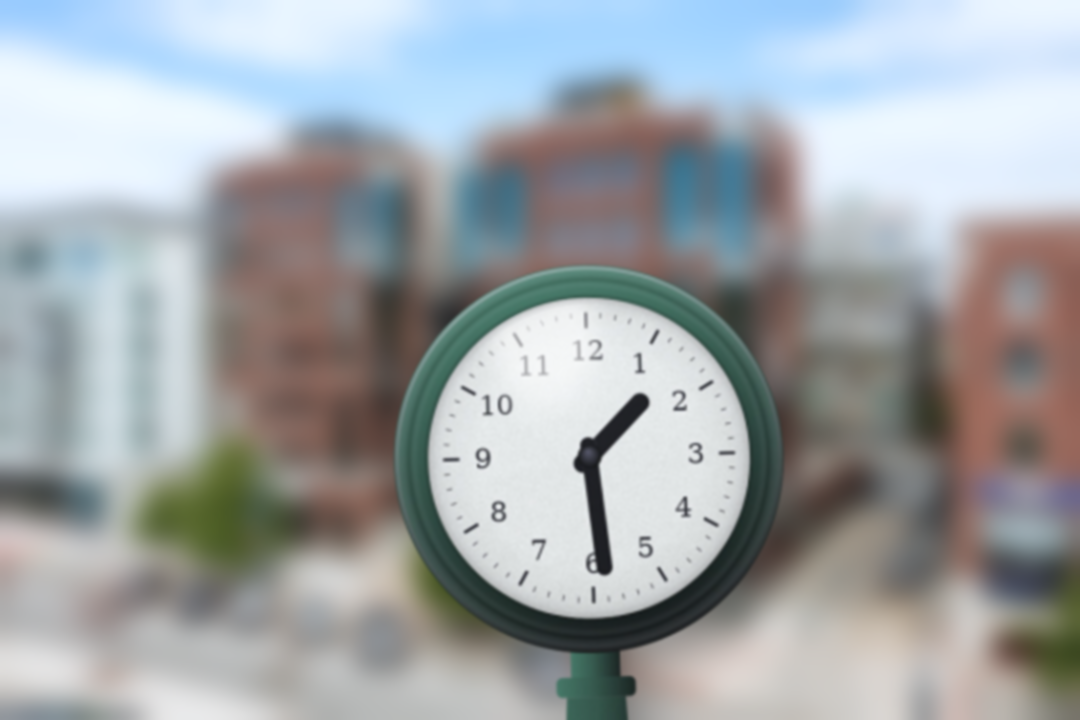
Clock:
{"hour": 1, "minute": 29}
